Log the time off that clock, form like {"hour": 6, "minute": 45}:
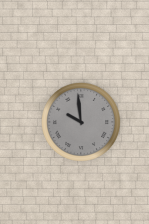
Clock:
{"hour": 9, "minute": 59}
